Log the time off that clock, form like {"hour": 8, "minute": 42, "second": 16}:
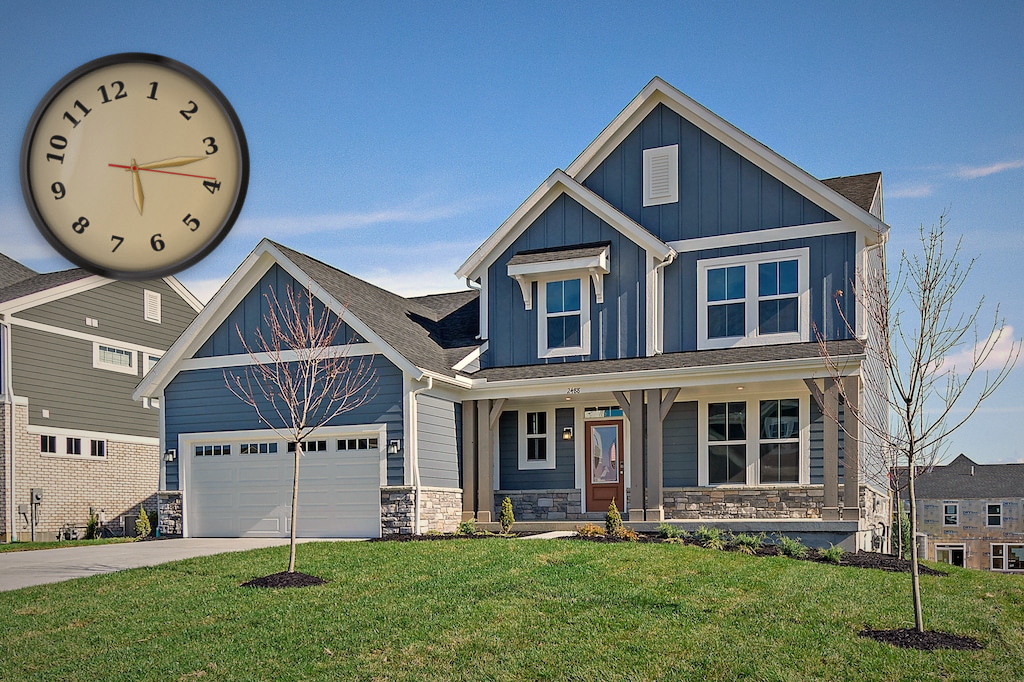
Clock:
{"hour": 6, "minute": 16, "second": 19}
